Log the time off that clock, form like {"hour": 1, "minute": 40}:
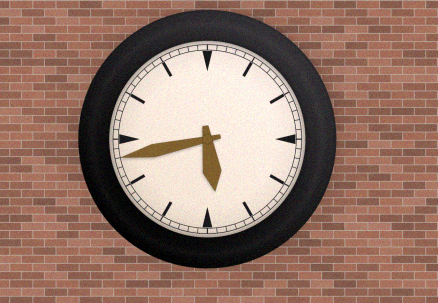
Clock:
{"hour": 5, "minute": 43}
